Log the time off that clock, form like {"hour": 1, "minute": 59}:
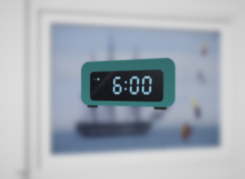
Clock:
{"hour": 6, "minute": 0}
